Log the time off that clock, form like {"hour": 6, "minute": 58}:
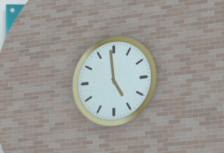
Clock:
{"hour": 4, "minute": 59}
